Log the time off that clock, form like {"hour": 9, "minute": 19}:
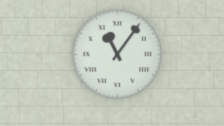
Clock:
{"hour": 11, "minute": 6}
